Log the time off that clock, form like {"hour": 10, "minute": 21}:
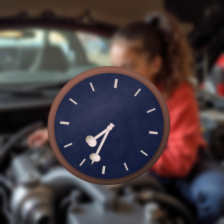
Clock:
{"hour": 7, "minute": 33}
